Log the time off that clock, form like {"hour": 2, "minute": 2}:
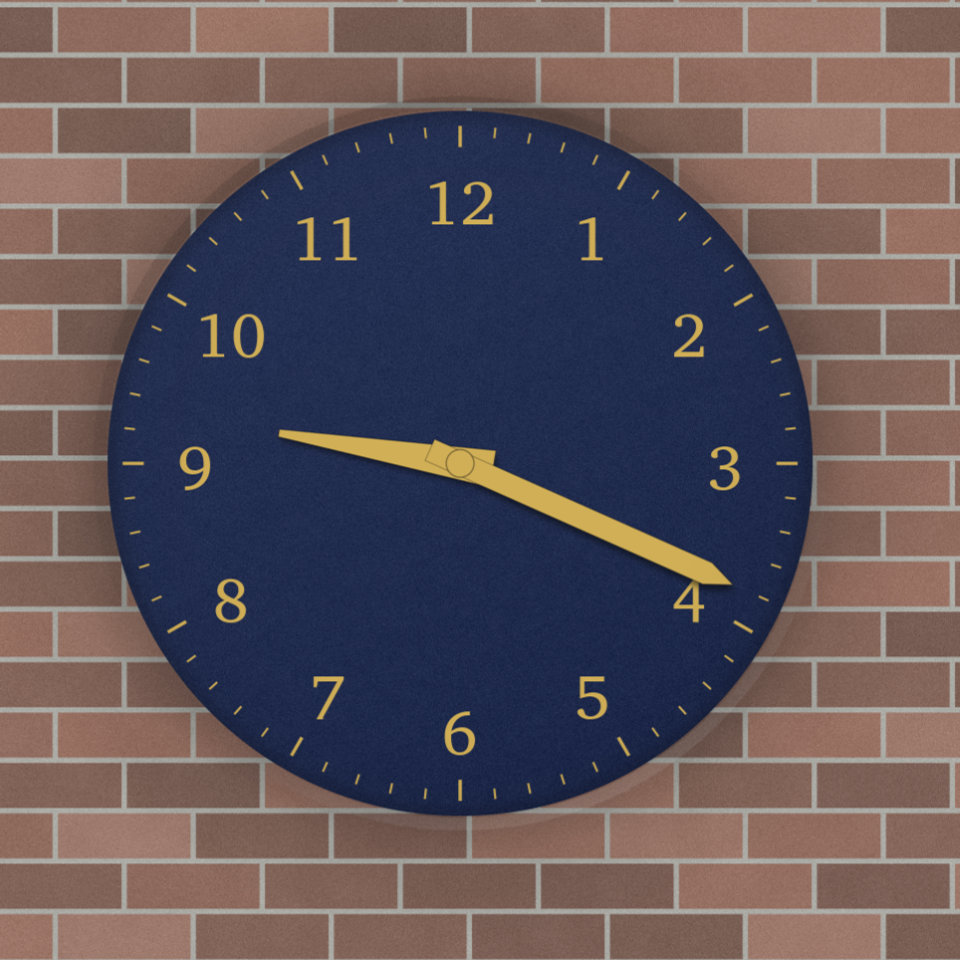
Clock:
{"hour": 9, "minute": 19}
